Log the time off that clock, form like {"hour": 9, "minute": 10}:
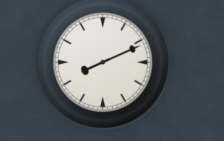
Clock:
{"hour": 8, "minute": 11}
